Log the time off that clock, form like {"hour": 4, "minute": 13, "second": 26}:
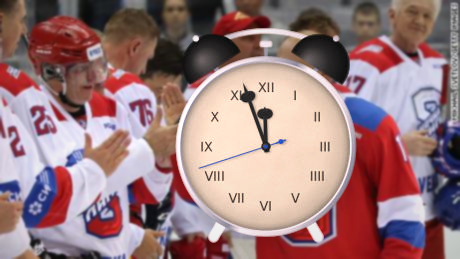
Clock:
{"hour": 11, "minute": 56, "second": 42}
